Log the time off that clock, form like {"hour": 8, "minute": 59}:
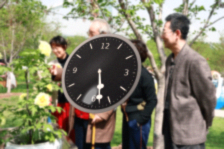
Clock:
{"hour": 5, "minute": 28}
